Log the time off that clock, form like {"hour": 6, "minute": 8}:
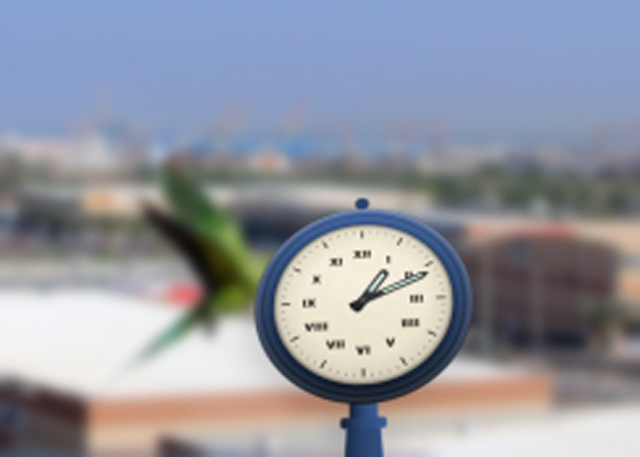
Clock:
{"hour": 1, "minute": 11}
